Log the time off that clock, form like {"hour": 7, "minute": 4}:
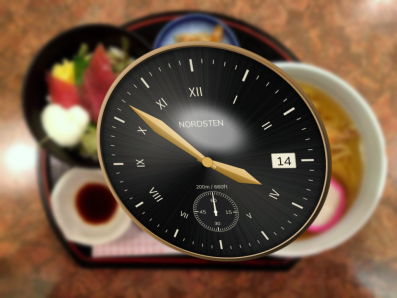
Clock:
{"hour": 3, "minute": 52}
